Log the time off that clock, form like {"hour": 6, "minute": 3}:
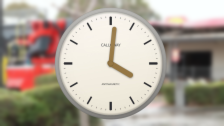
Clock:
{"hour": 4, "minute": 1}
